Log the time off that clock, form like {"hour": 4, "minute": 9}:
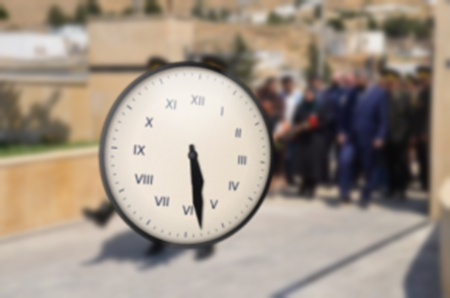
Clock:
{"hour": 5, "minute": 28}
